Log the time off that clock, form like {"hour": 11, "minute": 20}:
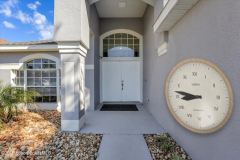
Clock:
{"hour": 8, "minute": 47}
